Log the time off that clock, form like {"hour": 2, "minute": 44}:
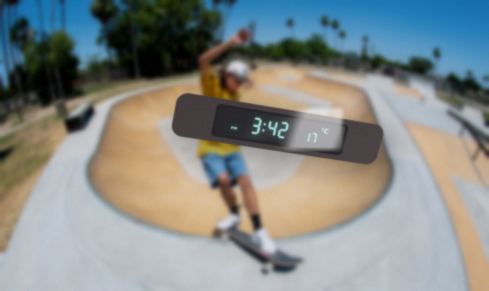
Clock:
{"hour": 3, "minute": 42}
